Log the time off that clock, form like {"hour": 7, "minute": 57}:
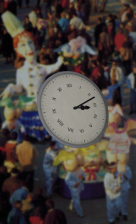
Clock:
{"hour": 3, "minute": 12}
